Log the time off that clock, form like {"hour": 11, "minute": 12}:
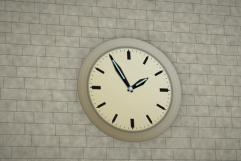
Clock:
{"hour": 1, "minute": 55}
